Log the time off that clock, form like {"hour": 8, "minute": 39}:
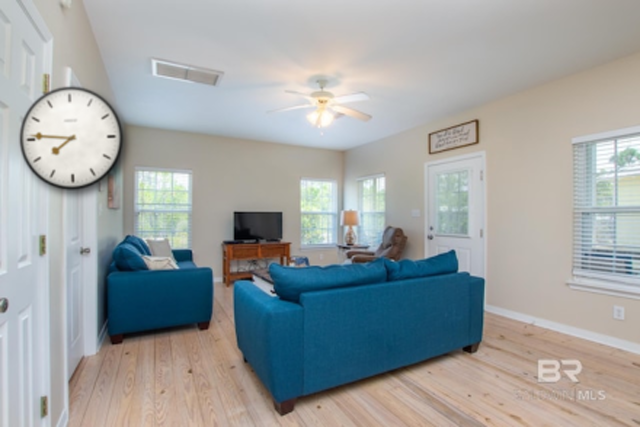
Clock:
{"hour": 7, "minute": 46}
